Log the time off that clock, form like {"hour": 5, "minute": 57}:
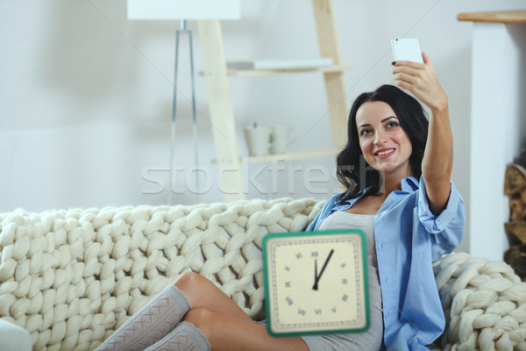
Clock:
{"hour": 12, "minute": 5}
